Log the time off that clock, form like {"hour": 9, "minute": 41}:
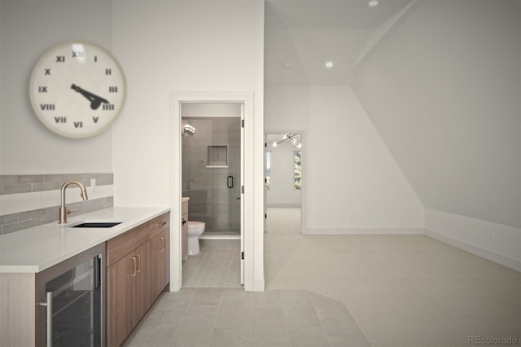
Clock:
{"hour": 4, "minute": 19}
